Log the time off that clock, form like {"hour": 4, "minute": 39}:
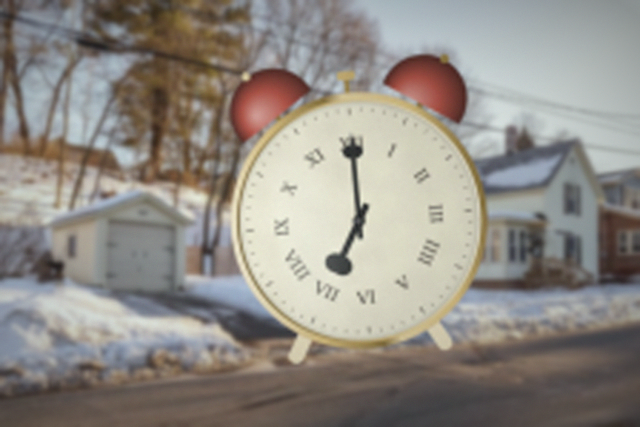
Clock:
{"hour": 7, "minute": 0}
